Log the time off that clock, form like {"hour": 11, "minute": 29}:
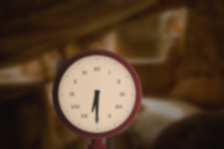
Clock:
{"hour": 6, "minute": 30}
